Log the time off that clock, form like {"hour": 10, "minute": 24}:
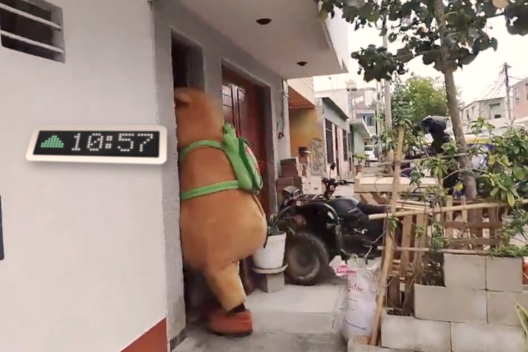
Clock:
{"hour": 10, "minute": 57}
